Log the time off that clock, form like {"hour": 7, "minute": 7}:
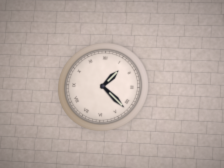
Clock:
{"hour": 1, "minute": 22}
